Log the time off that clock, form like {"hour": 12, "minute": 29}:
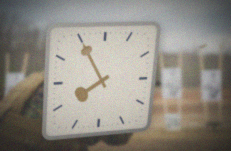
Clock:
{"hour": 7, "minute": 55}
